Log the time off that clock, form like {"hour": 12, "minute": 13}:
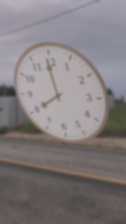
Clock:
{"hour": 7, "minute": 59}
